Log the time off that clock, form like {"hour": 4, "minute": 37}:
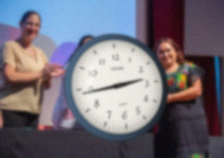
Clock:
{"hour": 2, "minute": 44}
